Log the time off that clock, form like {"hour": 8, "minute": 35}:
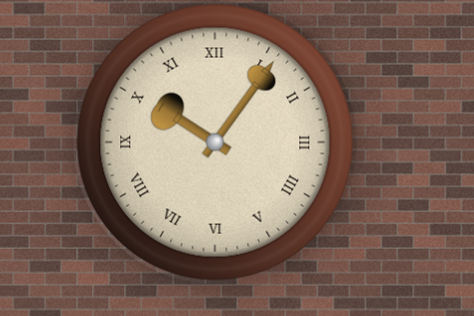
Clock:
{"hour": 10, "minute": 6}
